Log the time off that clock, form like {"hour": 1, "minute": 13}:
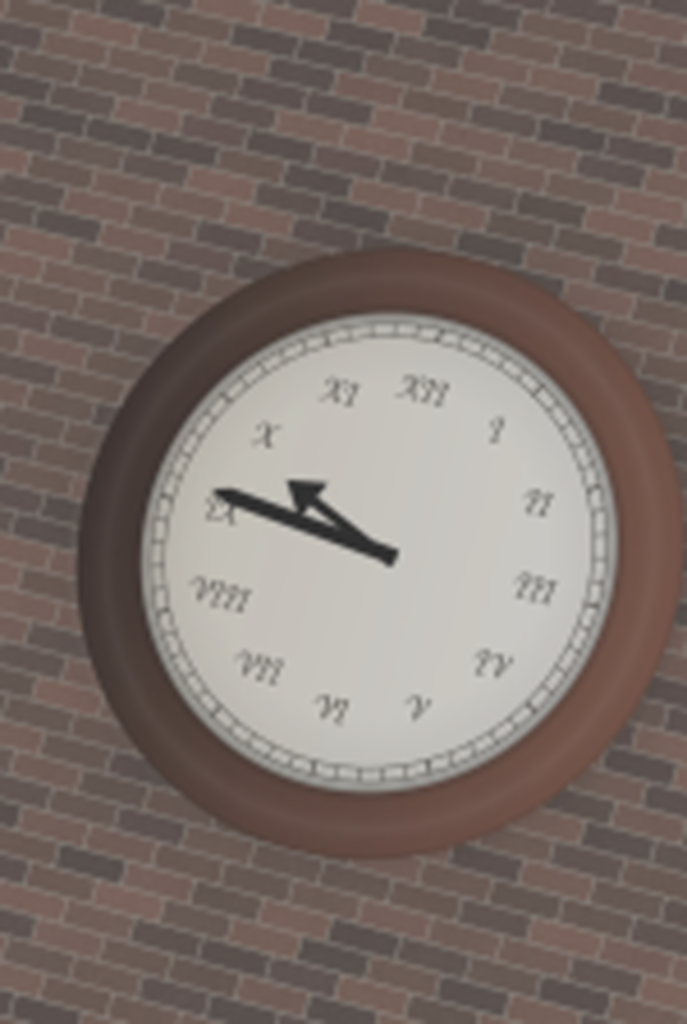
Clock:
{"hour": 9, "minute": 46}
